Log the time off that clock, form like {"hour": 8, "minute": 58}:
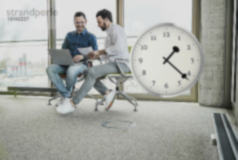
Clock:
{"hour": 1, "minute": 22}
